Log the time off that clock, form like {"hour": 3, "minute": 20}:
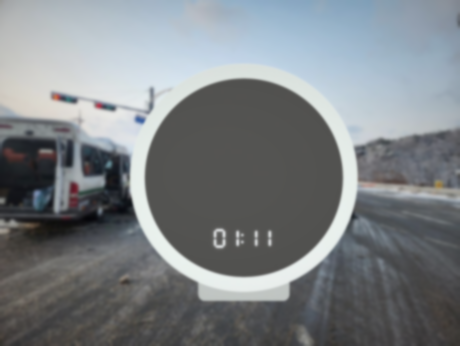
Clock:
{"hour": 1, "minute": 11}
